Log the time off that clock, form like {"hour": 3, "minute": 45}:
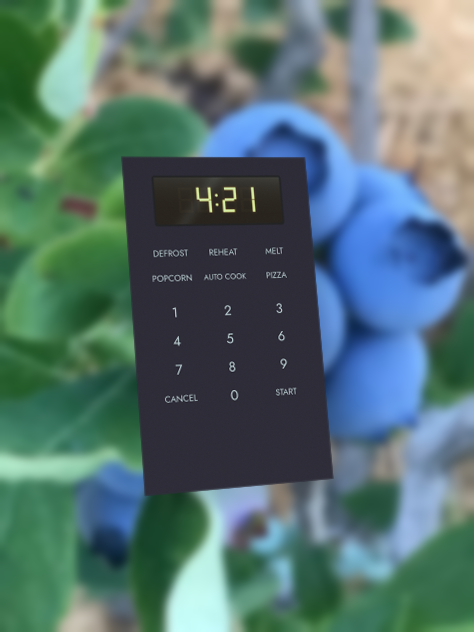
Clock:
{"hour": 4, "minute": 21}
